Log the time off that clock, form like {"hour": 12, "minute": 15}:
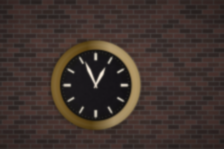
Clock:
{"hour": 12, "minute": 56}
